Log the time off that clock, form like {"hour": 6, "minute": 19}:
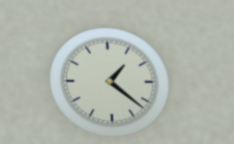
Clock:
{"hour": 1, "minute": 22}
